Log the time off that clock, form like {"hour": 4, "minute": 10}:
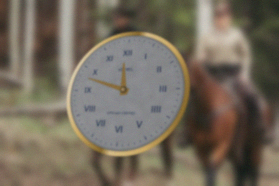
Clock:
{"hour": 11, "minute": 48}
